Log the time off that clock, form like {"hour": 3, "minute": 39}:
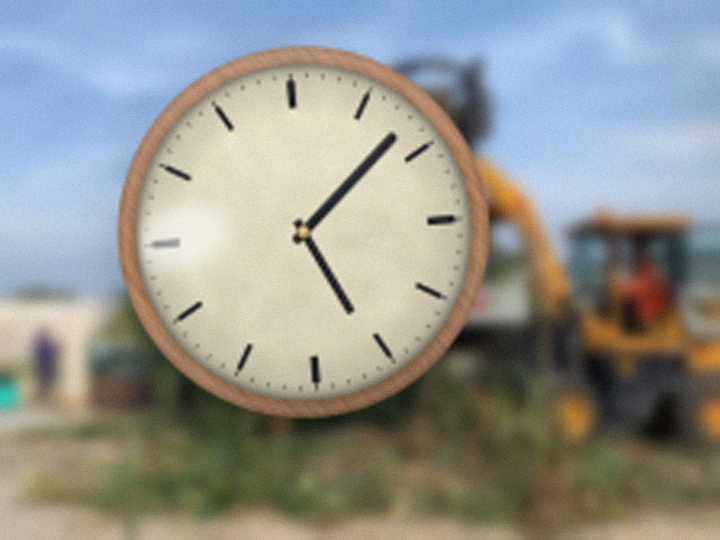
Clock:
{"hour": 5, "minute": 8}
